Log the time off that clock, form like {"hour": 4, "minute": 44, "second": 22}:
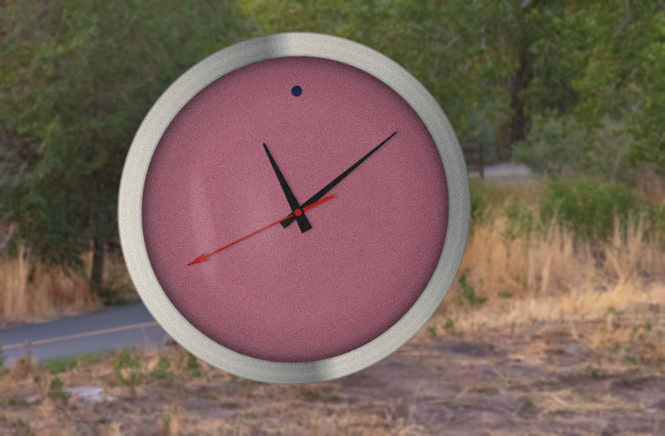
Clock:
{"hour": 11, "minute": 8, "second": 41}
